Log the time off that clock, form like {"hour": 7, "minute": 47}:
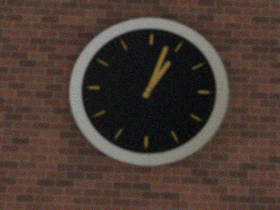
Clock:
{"hour": 1, "minute": 3}
